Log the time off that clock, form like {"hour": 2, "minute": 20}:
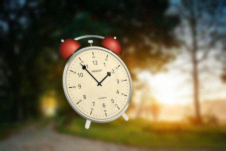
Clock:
{"hour": 1, "minute": 54}
